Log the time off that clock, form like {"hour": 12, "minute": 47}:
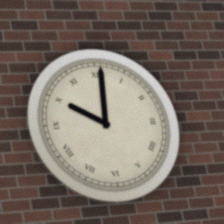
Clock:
{"hour": 10, "minute": 1}
